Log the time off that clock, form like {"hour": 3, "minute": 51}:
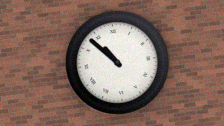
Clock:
{"hour": 10, "minute": 53}
